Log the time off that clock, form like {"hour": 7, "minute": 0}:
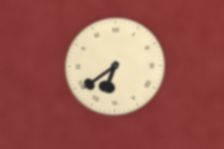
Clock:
{"hour": 6, "minute": 39}
